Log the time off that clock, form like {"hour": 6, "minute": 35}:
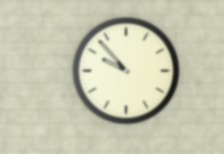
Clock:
{"hour": 9, "minute": 53}
